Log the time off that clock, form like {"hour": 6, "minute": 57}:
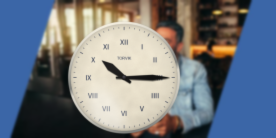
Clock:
{"hour": 10, "minute": 15}
